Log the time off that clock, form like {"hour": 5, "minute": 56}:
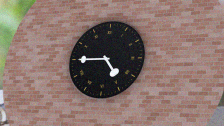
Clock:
{"hour": 4, "minute": 45}
